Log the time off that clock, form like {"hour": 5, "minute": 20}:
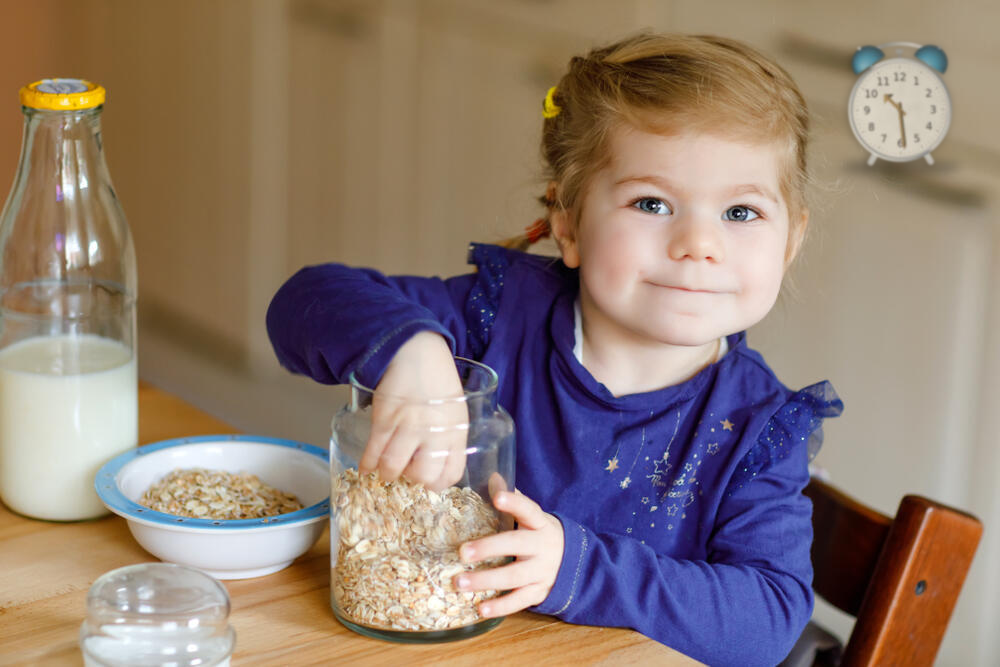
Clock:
{"hour": 10, "minute": 29}
